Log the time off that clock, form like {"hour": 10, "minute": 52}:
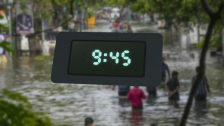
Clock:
{"hour": 9, "minute": 45}
